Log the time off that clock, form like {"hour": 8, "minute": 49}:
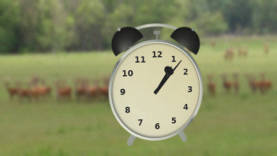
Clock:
{"hour": 1, "minute": 7}
